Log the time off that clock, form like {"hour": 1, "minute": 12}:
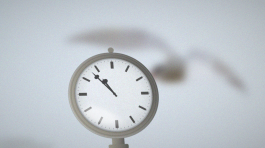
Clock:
{"hour": 10, "minute": 53}
